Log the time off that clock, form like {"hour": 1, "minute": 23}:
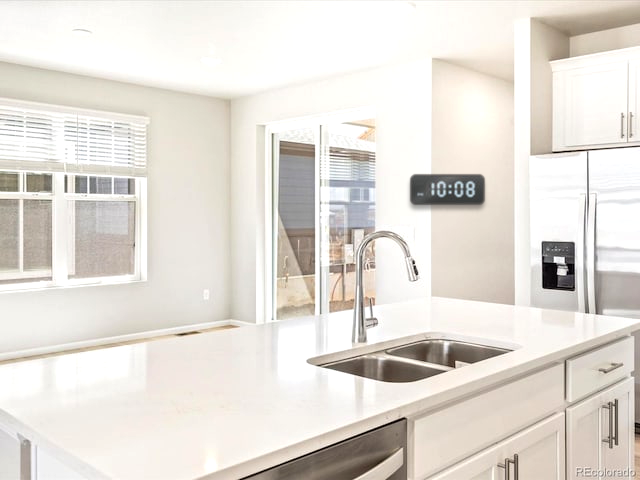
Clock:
{"hour": 10, "minute": 8}
